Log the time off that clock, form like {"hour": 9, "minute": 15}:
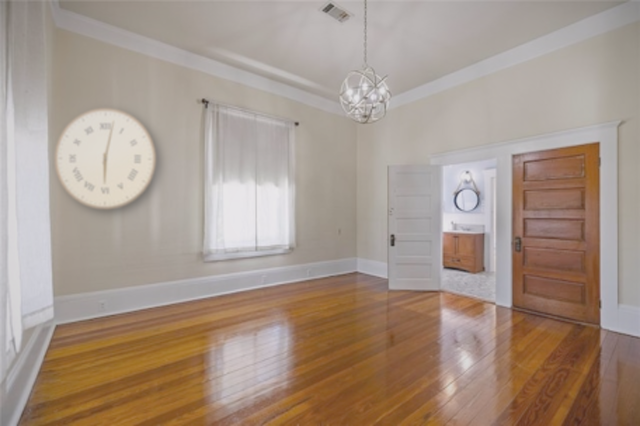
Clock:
{"hour": 6, "minute": 2}
